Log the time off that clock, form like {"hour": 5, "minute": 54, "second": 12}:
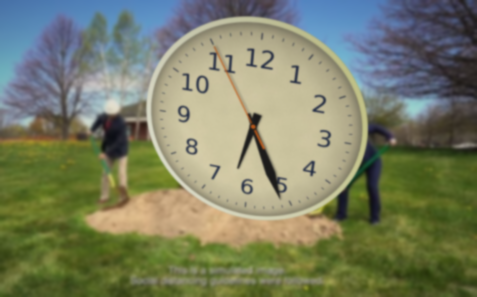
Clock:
{"hour": 6, "minute": 25, "second": 55}
